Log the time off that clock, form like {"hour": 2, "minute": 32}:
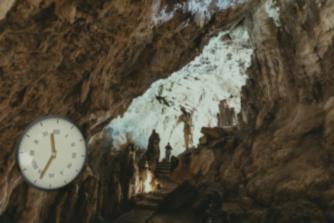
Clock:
{"hour": 11, "minute": 34}
